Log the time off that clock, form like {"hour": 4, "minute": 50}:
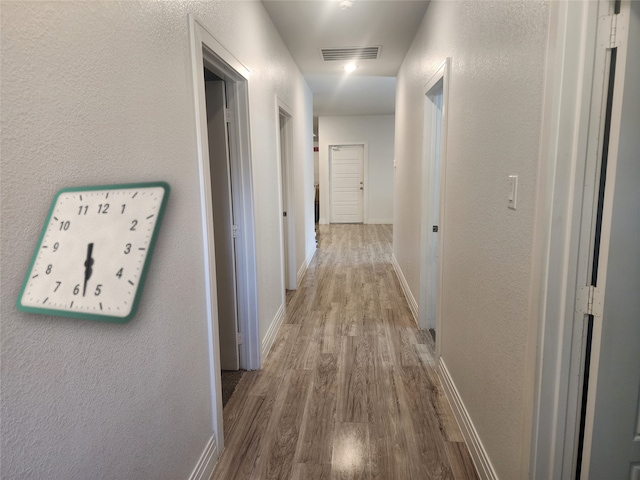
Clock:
{"hour": 5, "minute": 28}
